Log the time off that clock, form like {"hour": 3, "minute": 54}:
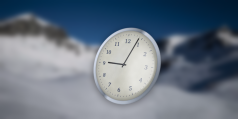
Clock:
{"hour": 9, "minute": 4}
